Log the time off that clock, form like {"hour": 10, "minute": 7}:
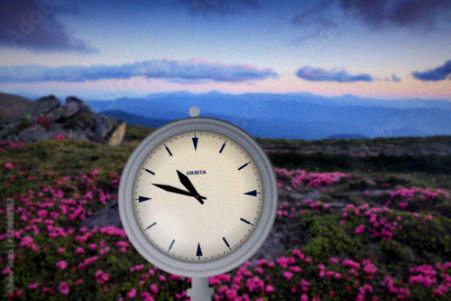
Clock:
{"hour": 10, "minute": 48}
